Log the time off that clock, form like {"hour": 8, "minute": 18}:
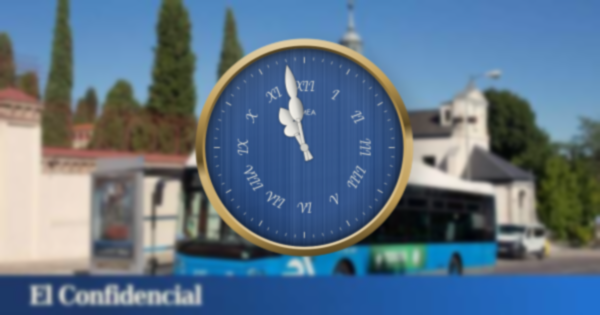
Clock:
{"hour": 10, "minute": 58}
